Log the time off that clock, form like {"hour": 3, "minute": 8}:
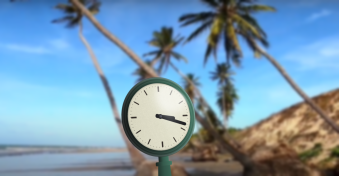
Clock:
{"hour": 3, "minute": 18}
